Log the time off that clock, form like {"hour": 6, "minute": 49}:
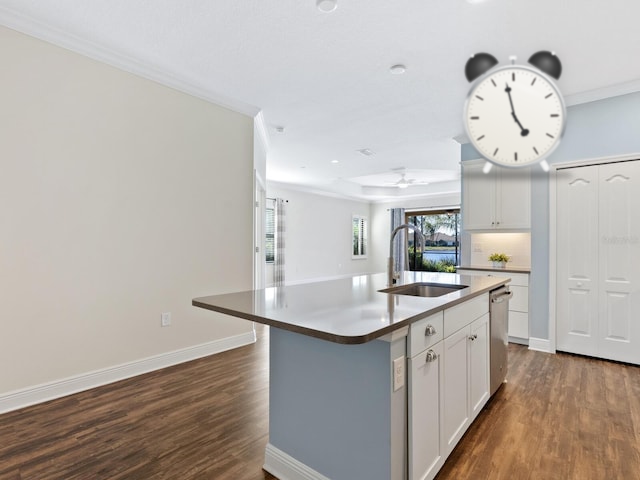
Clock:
{"hour": 4, "minute": 58}
